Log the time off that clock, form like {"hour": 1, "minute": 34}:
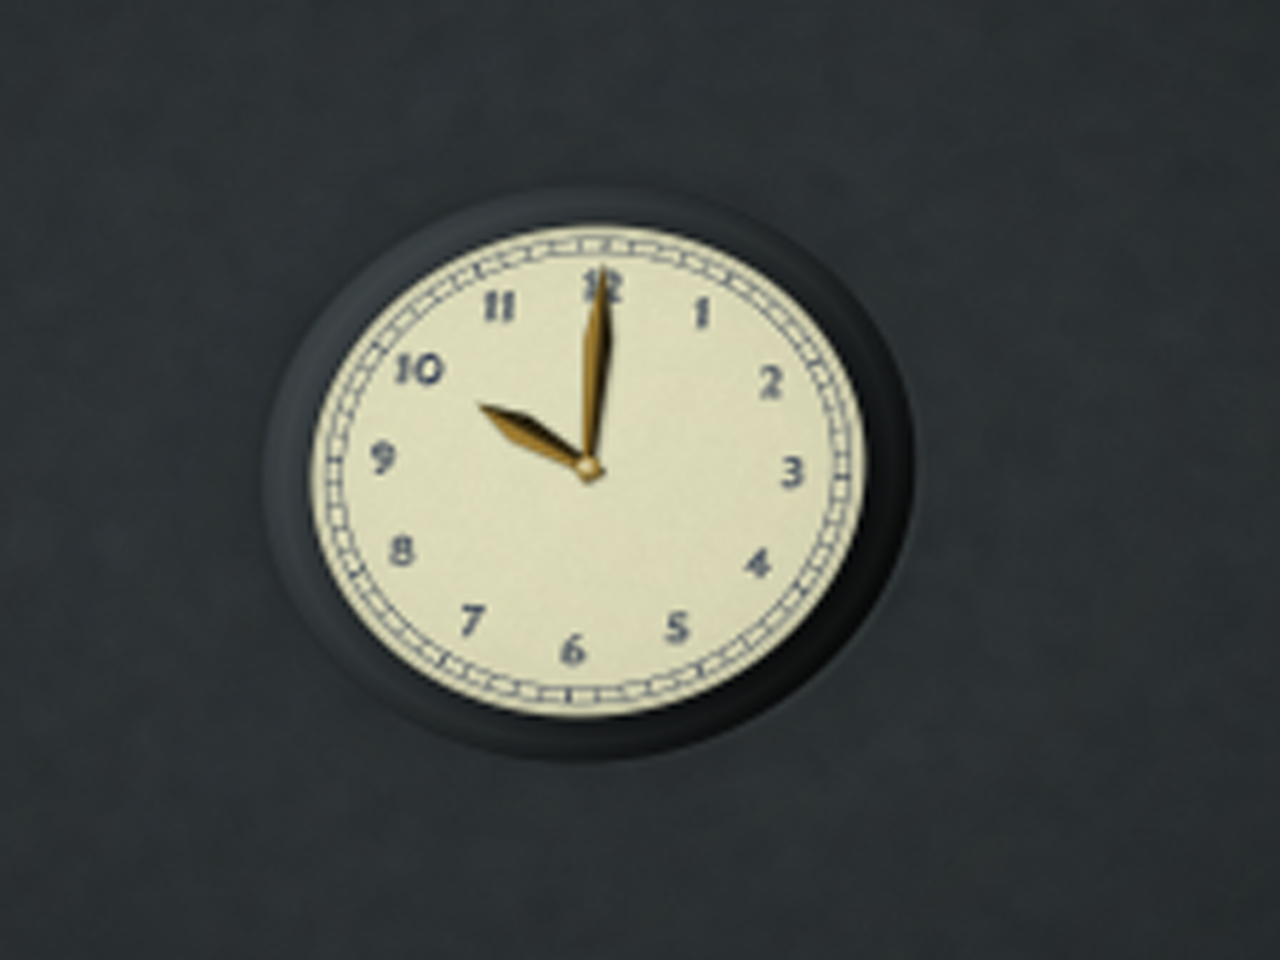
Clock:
{"hour": 10, "minute": 0}
